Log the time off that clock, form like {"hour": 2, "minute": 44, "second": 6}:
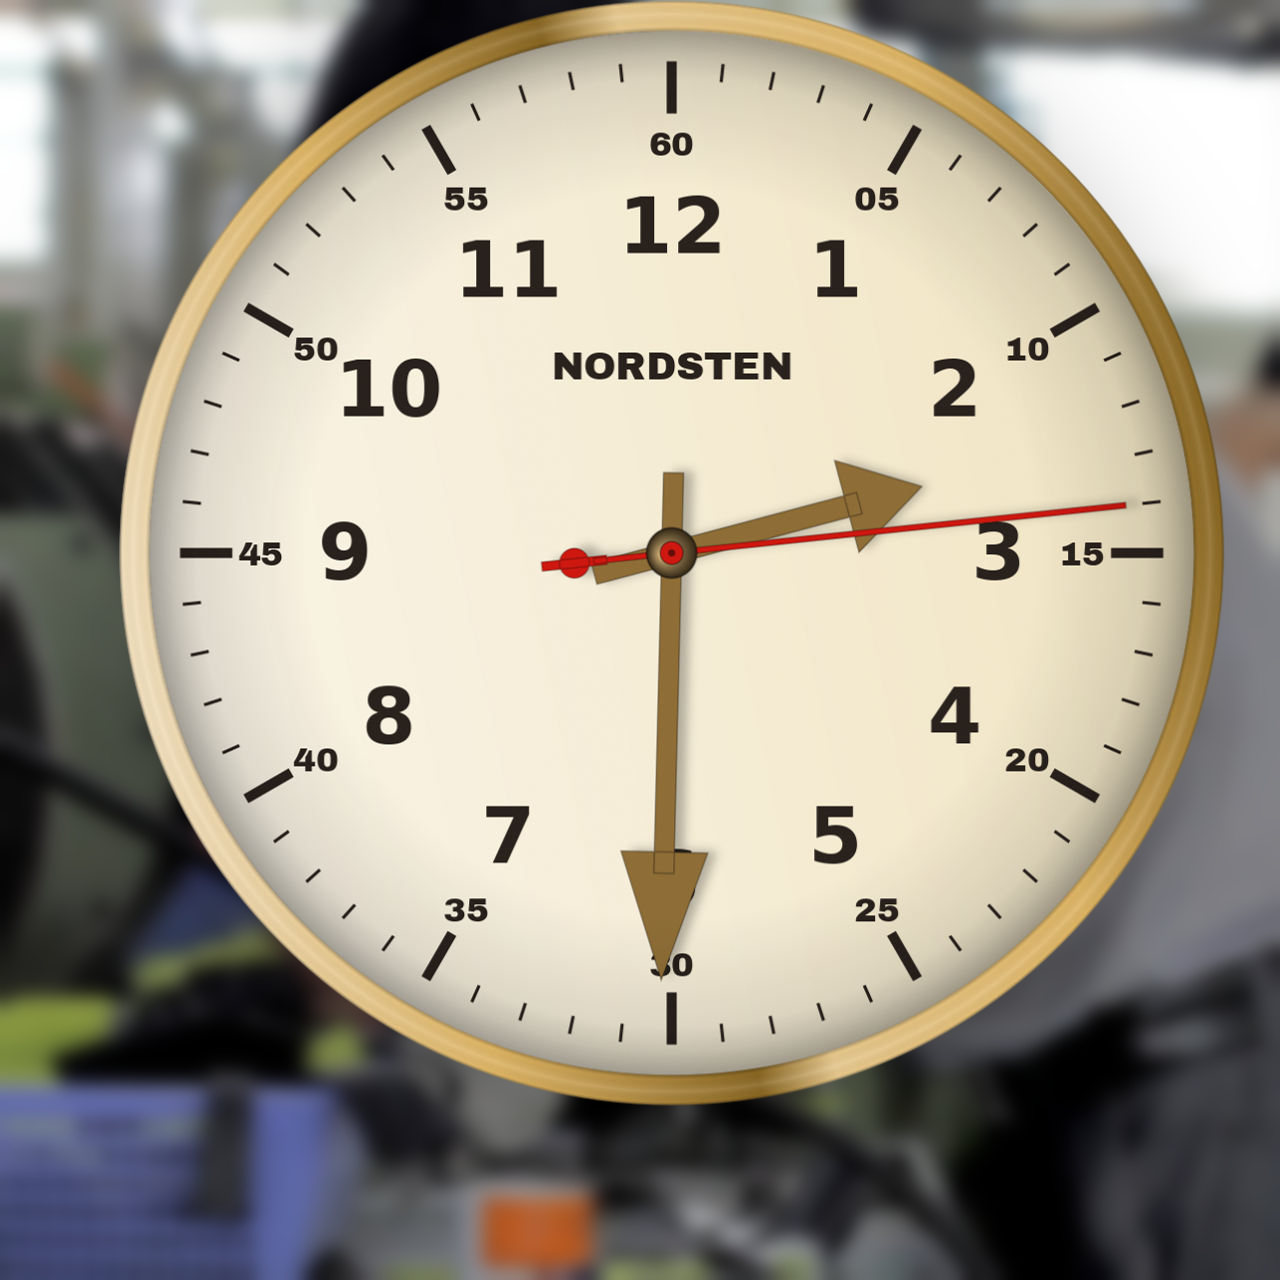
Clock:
{"hour": 2, "minute": 30, "second": 14}
